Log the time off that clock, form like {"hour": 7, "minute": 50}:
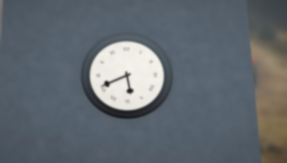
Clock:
{"hour": 5, "minute": 41}
